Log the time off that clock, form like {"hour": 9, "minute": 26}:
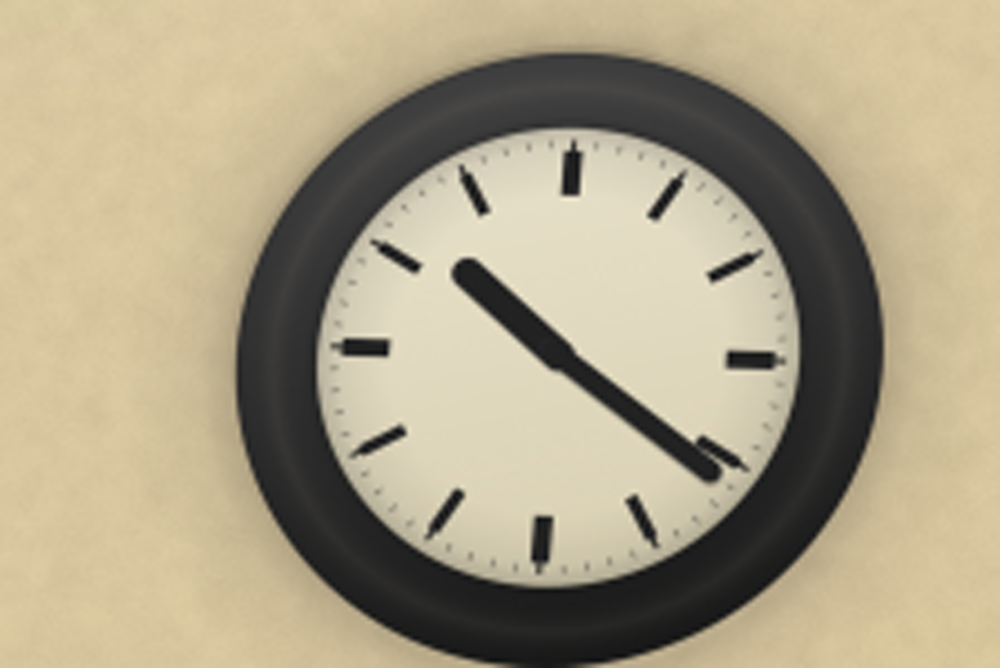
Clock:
{"hour": 10, "minute": 21}
